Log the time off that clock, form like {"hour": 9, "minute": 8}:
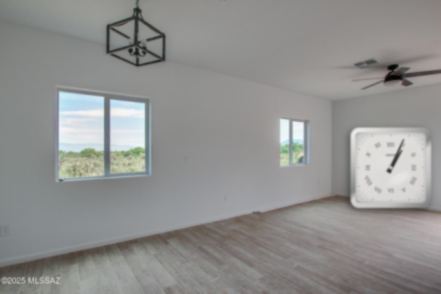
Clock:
{"hour": 1, "minute": 4}
